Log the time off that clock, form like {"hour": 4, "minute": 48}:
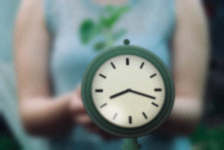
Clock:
{"hour": 8, "minute": 18}
